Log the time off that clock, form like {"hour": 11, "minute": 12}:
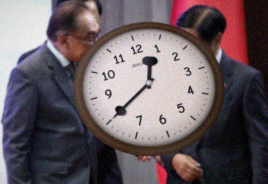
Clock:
{"hour": 12, "minute": 40}
